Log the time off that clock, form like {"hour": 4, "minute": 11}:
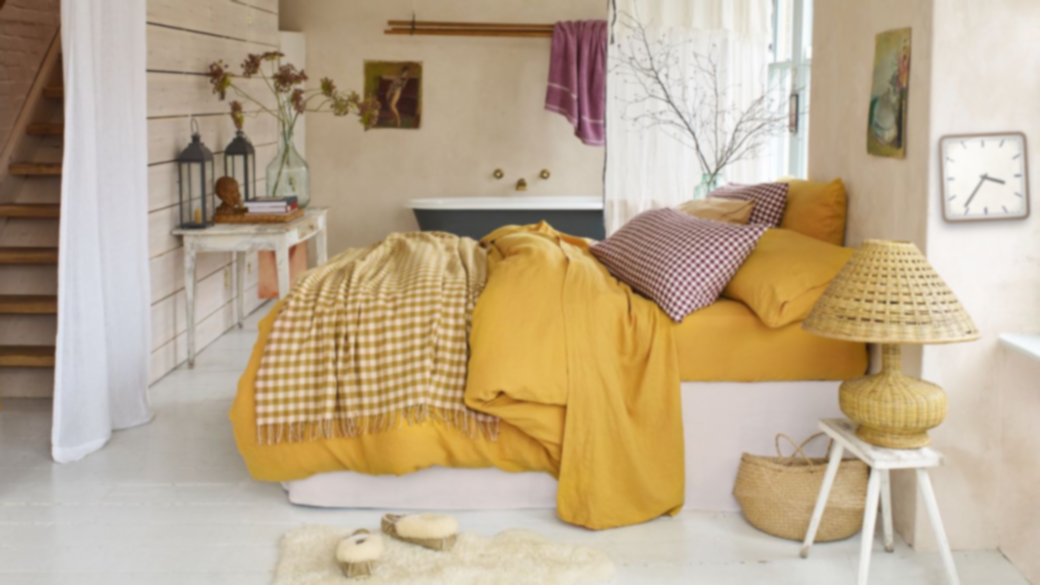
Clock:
{"hour": 3, "minute": 36}
